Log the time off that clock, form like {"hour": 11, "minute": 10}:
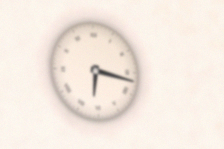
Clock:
{"hour": 6, "minute": 17}
